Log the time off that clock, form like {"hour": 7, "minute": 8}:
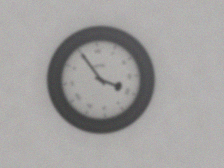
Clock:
{"hour": 3, "minute": 55}
